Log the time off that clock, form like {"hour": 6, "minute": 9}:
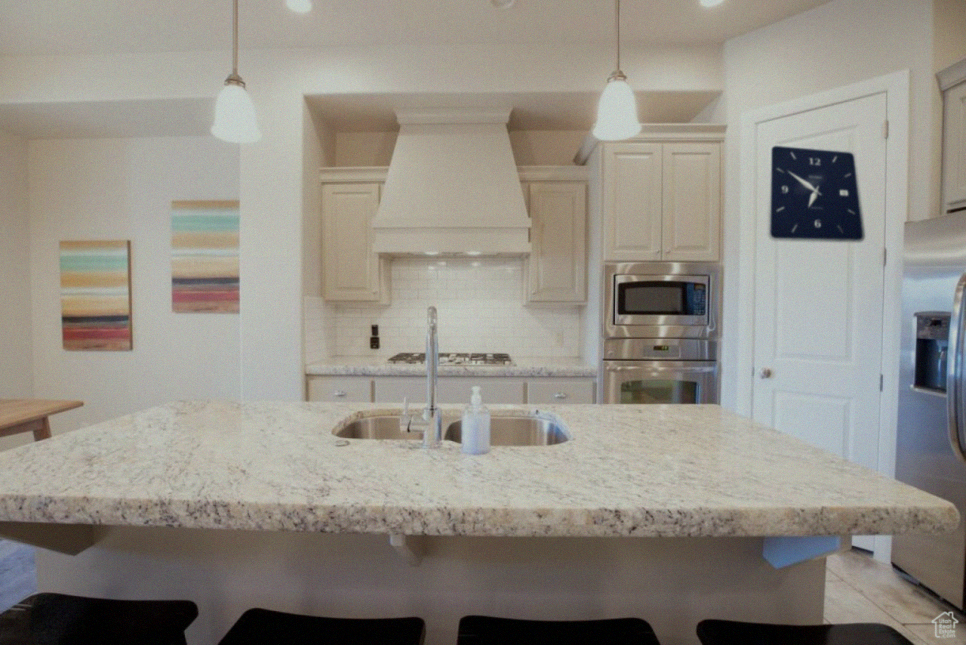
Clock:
{"hour": 6, "minute": 51}
